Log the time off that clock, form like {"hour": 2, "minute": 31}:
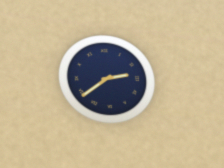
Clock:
{"hour": 2, "minute": 39}
